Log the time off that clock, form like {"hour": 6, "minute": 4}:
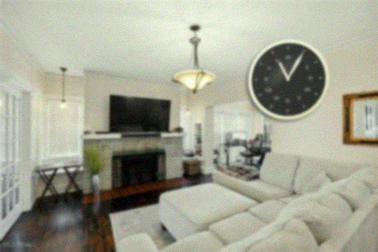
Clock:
{"hour": 11, "minute": 5}
